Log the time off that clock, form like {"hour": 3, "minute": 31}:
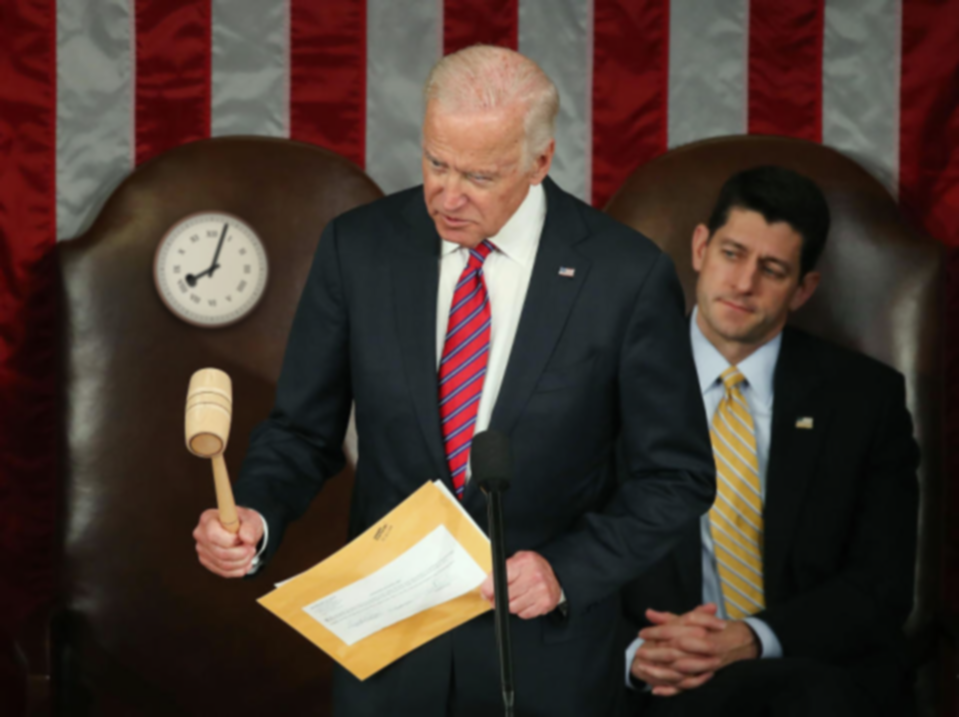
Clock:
{"hour": 8, "minute": 3}
